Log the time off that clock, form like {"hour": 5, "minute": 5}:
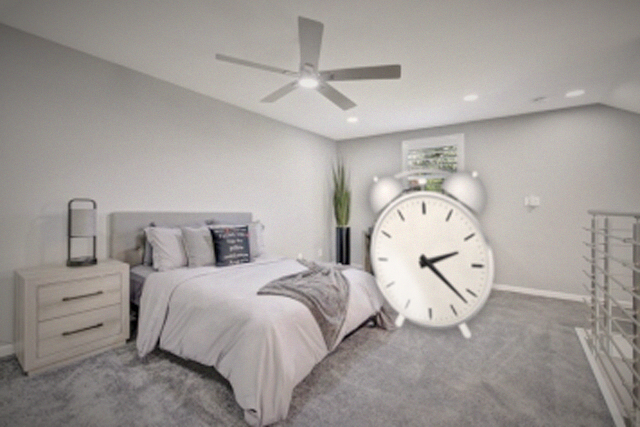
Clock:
{"hour": 2, "minute": 22}
